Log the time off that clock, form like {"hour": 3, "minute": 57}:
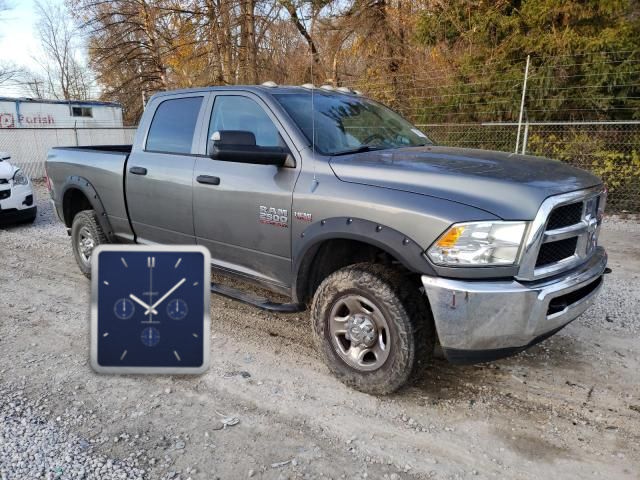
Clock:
{"hour": 10, "minute": 8}
